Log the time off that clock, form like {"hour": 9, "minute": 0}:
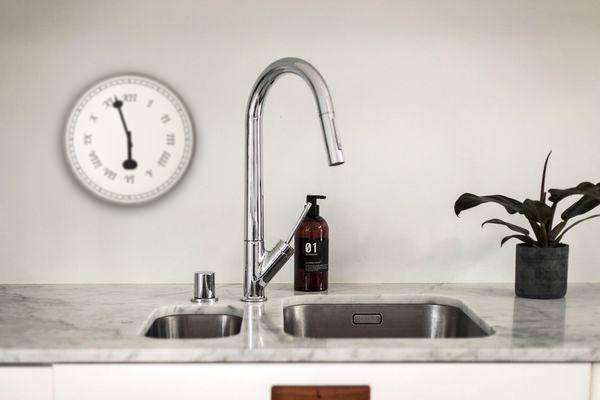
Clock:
{"hour": 5, "minute": 57}
